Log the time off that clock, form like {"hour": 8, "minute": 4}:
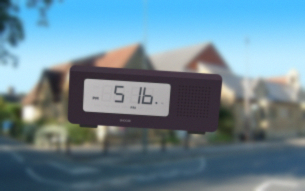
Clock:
{"hour": 5, "minute": 16}
